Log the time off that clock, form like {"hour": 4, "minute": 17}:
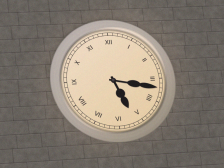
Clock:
{"hour": 5, "minute": 17}
